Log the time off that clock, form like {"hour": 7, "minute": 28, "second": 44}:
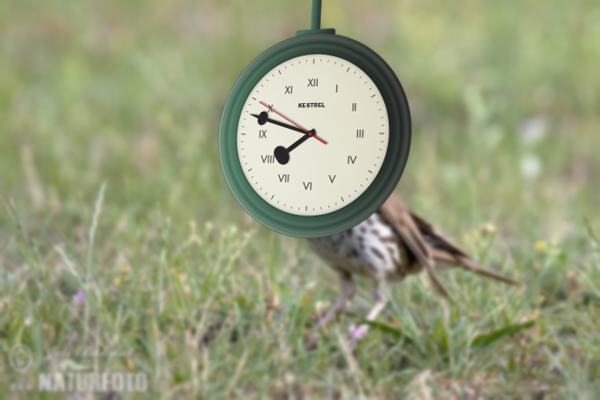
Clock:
{"hour": 7, "minute": 47, "second": 50}
